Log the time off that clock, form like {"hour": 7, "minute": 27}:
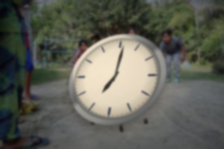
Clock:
{"hour": 7, "minute": 1}
